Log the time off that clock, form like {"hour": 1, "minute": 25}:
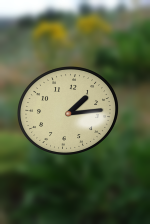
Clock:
{"hour": 1, "minute": 13}
